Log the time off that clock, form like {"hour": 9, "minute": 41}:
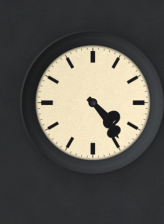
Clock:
{"hour": 4, "minute": 24}
